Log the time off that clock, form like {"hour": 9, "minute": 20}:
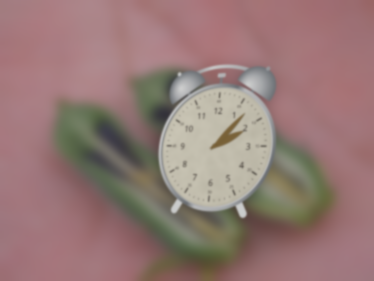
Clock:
{"hour": 2, "minute": 7}
